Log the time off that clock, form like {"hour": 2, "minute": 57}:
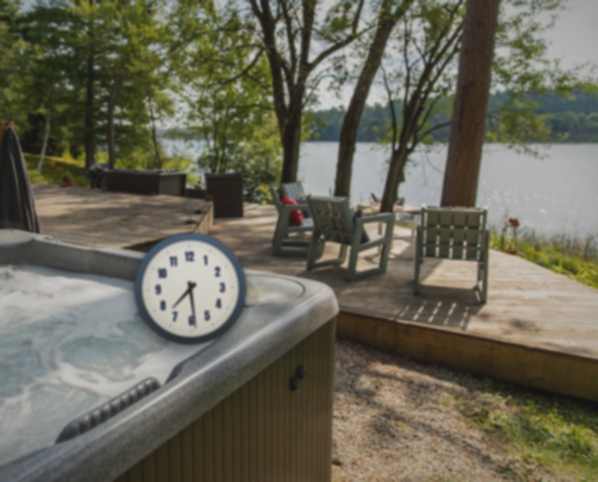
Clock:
{"hour": 7, "minute": 29}
